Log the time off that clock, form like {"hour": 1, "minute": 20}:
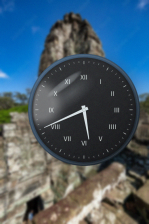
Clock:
{"hour": 5, "minute": 41}
